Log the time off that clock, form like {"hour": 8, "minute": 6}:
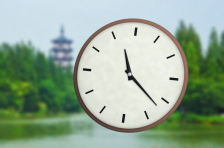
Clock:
{"hour": 11, "minute": 22}
